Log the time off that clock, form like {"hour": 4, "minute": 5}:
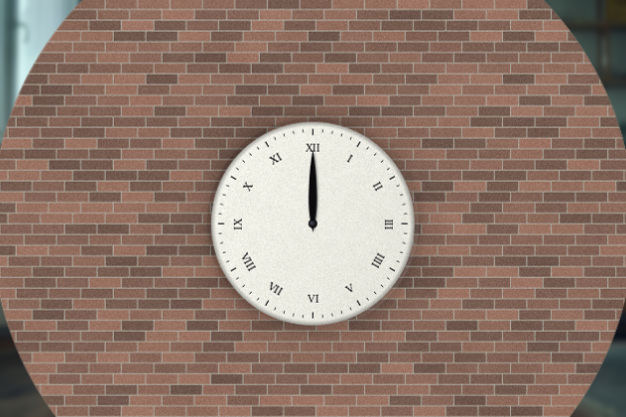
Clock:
{"hour": 12, "minute": 0}
